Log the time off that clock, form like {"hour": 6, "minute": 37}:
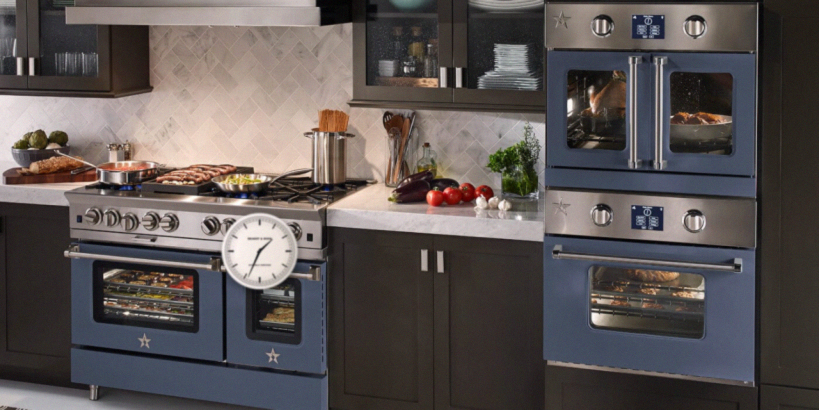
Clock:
{"hour": 1, "minute": 34}
